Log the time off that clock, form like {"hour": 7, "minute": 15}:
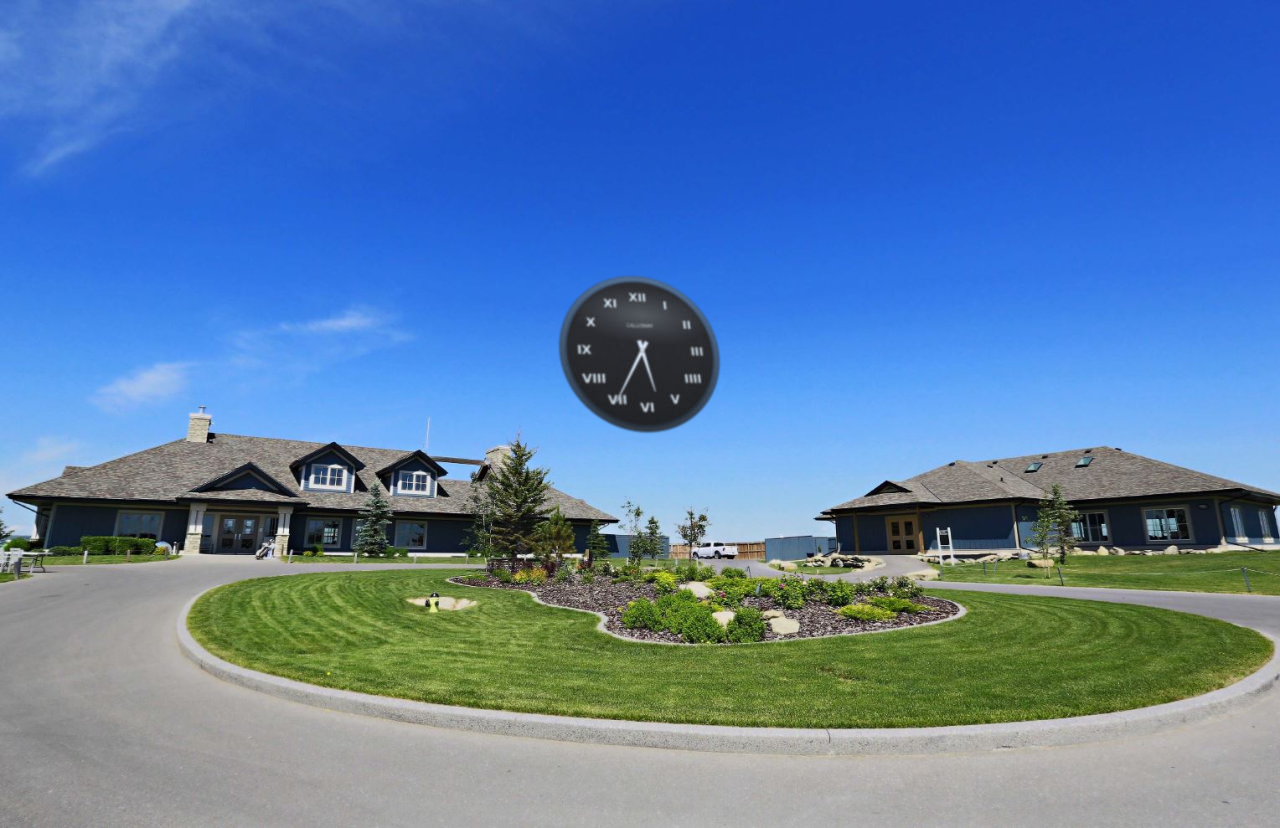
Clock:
{"hour": 5, "minute": 35}
